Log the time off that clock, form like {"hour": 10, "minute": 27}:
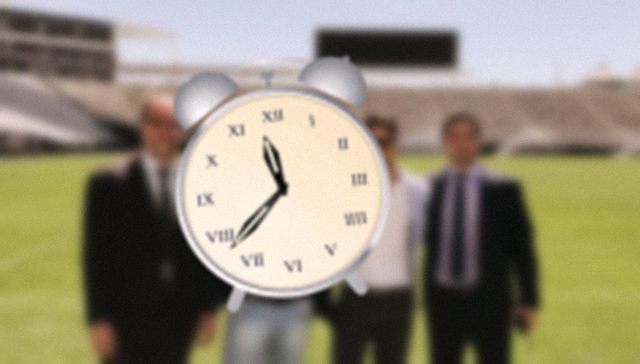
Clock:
{"hour": 11, "minute": 38}
